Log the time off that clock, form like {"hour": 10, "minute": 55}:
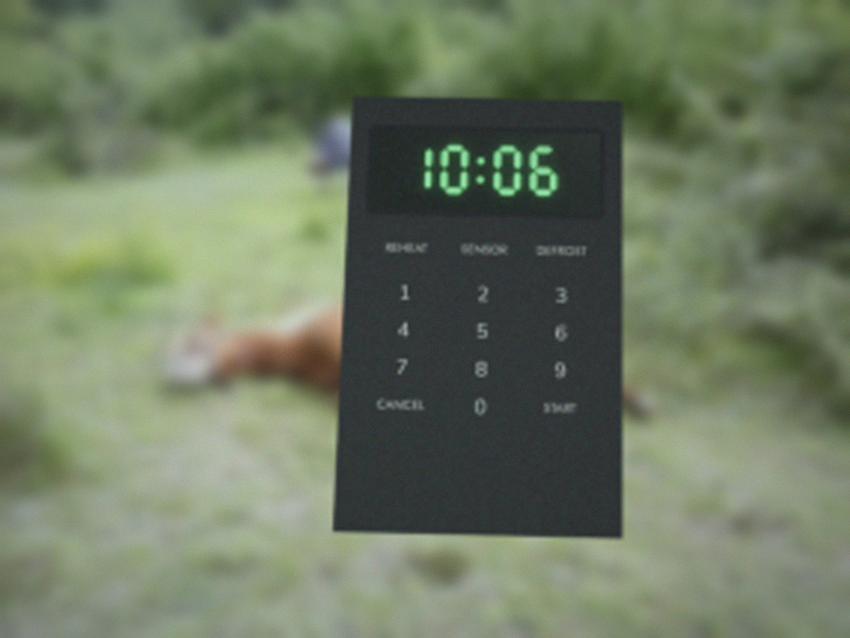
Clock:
{"hour": 10, "minute": 6}
